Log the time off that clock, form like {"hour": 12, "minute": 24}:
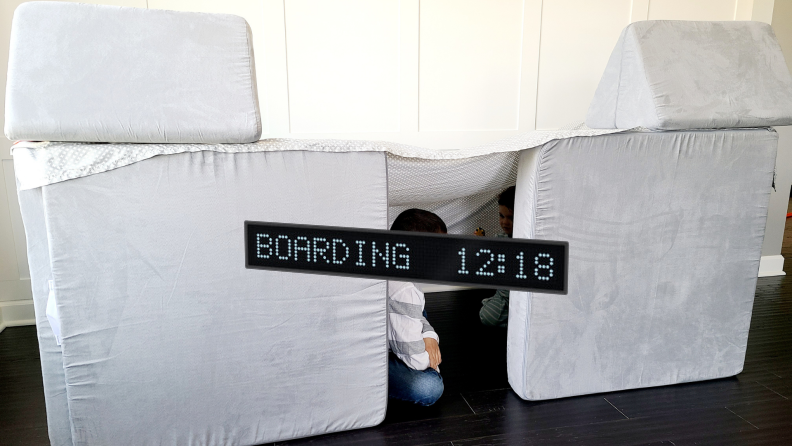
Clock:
{"hour": 12, "minute": 18}
